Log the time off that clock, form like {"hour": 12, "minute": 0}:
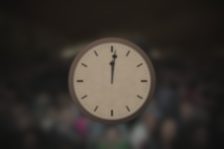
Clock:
{"hour": 12, "minute": 1}
